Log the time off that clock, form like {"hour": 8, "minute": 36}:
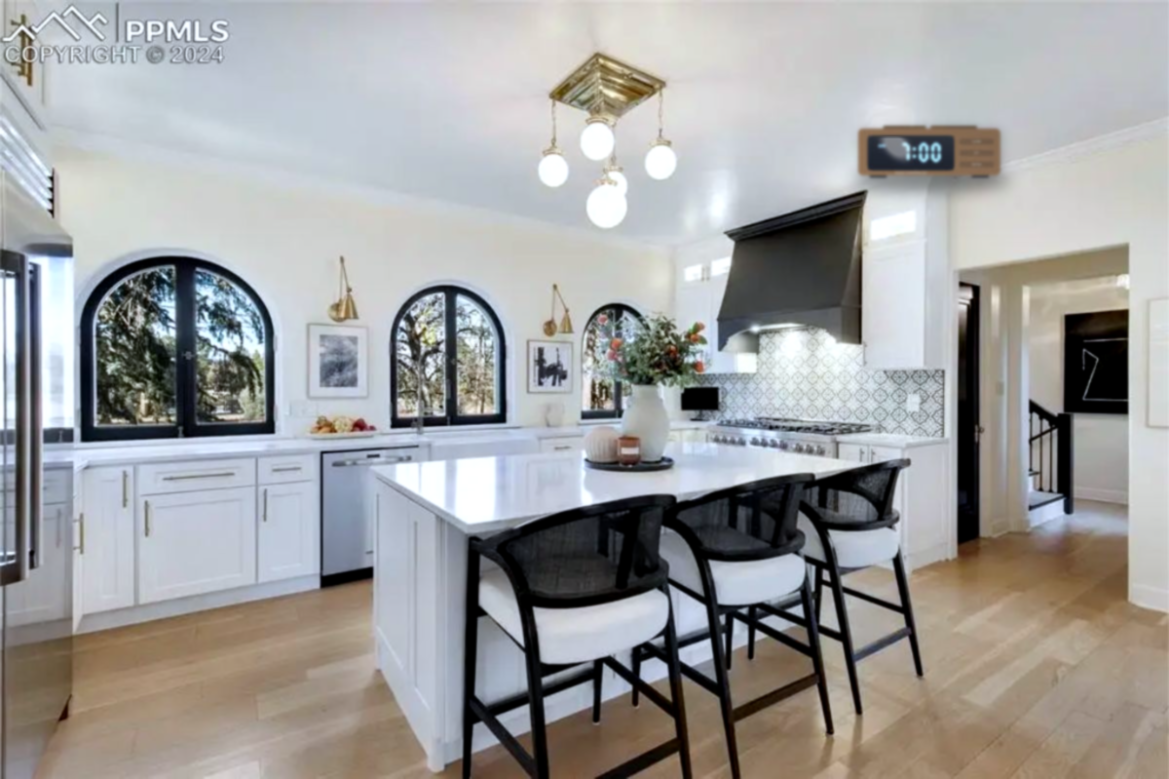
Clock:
{"hour": 7, "minute": 0}
